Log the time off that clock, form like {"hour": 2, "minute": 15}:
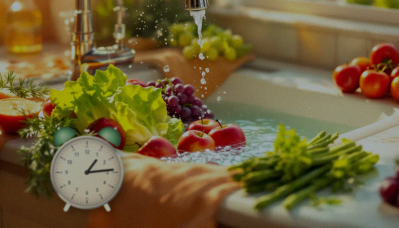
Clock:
{"hour": 1, "minute": 14}
